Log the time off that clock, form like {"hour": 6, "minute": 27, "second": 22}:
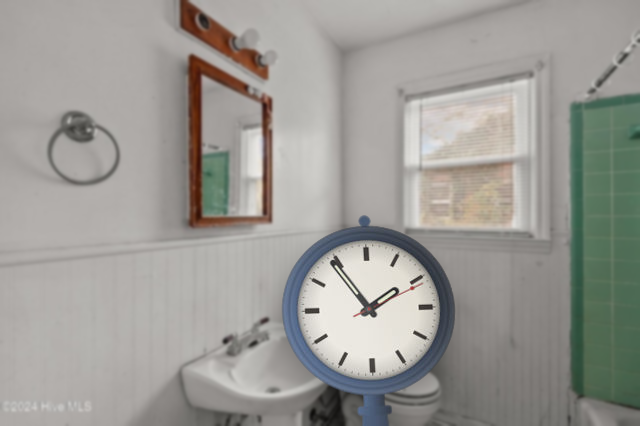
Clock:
{"hour": 1, "minute": 54, "second": 11}
